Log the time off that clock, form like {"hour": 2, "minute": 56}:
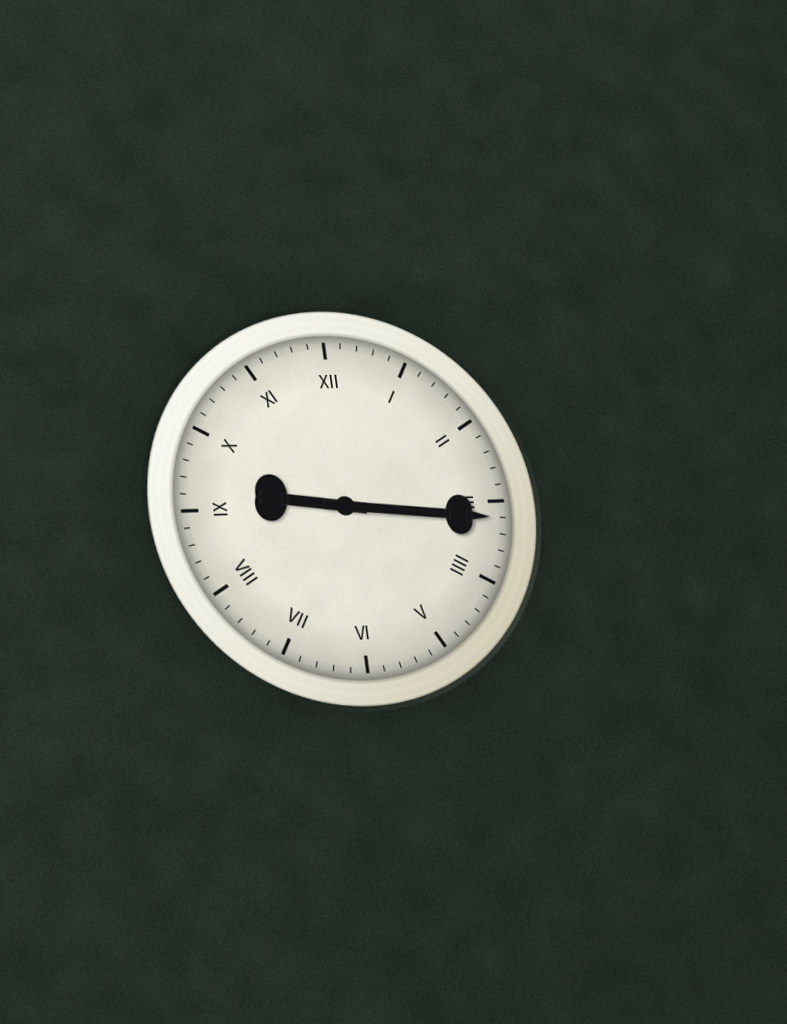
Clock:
{"hour": 9, "minute": 16}
